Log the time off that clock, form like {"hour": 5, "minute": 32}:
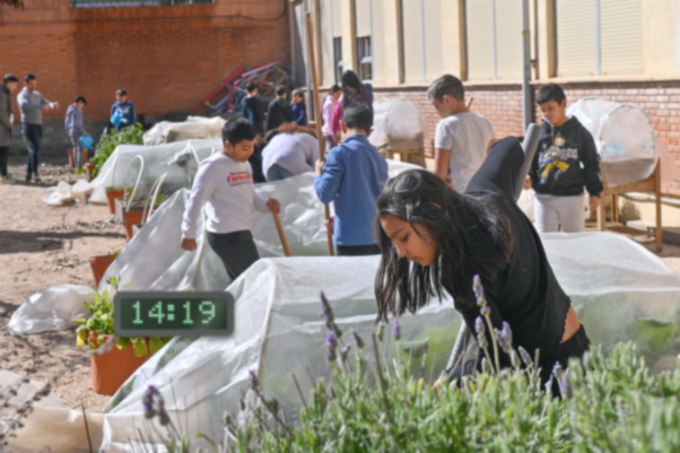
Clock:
{"hour": 14, "minute": 19}
